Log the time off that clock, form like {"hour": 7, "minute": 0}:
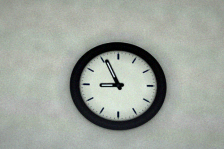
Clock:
{"hour": 8, "minute": 56}
